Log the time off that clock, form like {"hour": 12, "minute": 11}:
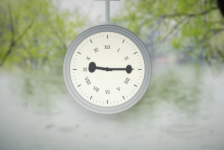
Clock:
{"hour": 9, "minute": 15}
